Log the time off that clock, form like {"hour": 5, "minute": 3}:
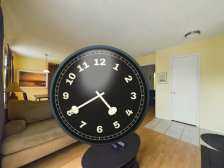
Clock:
{"hour": 4, "minute": 40}
